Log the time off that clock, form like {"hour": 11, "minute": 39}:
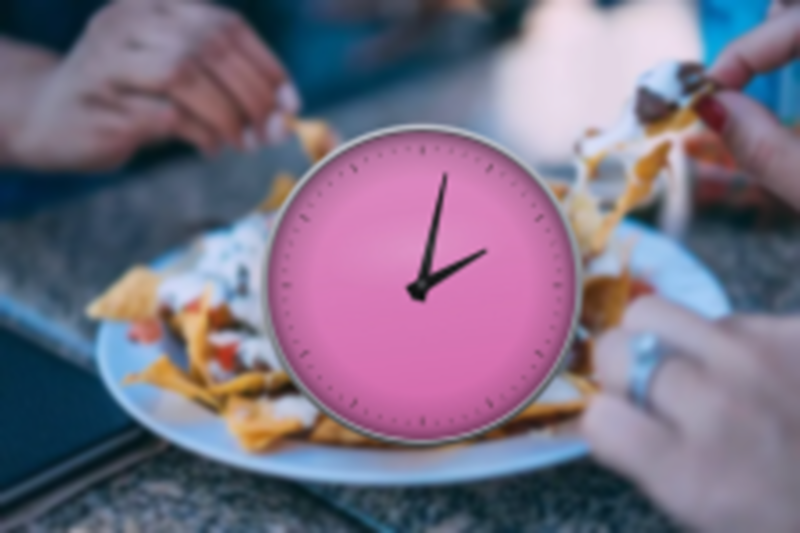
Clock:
{"hour": 2, "minute": 2}
